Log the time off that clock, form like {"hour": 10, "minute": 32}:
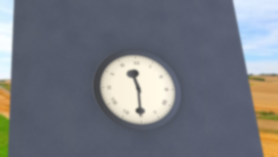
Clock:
{"hour": 11, "minute": 30}
